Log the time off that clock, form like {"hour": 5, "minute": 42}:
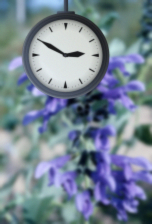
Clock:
{"hour": 2, "minute": 50}
